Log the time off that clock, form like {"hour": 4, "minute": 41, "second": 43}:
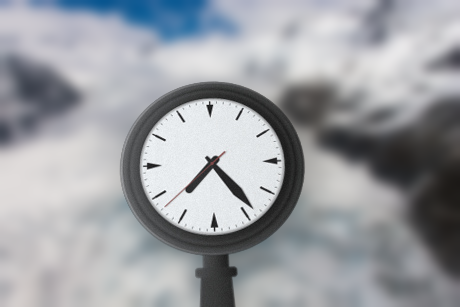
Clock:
{"hour": 7, "minute": 23, "second": 38}
